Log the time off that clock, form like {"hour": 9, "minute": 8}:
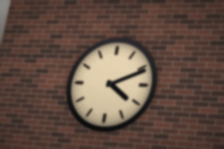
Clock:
{"hour": 4, "minute": 11}
